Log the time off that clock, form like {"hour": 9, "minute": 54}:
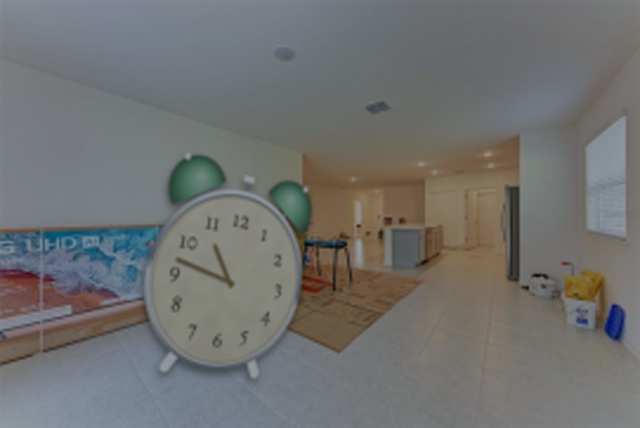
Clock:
{"hour": 10, "minute": 47}
